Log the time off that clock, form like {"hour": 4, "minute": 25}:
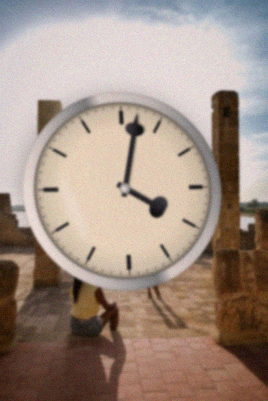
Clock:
{"hour": 4, "minute": 2}
